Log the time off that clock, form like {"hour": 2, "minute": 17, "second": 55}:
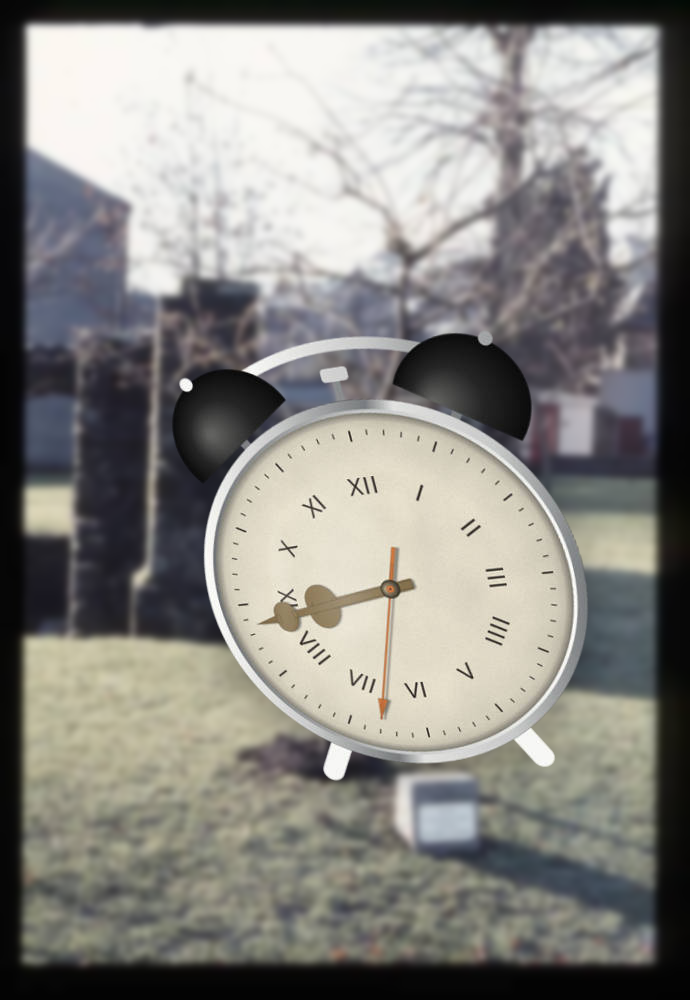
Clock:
{"hour": 8, "minute": 43, "second": 33}
